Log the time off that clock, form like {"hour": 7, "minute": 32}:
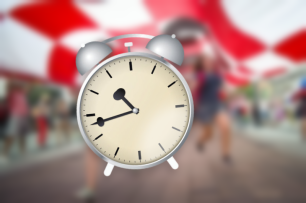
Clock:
{"hour": 10, "minute": 43}
